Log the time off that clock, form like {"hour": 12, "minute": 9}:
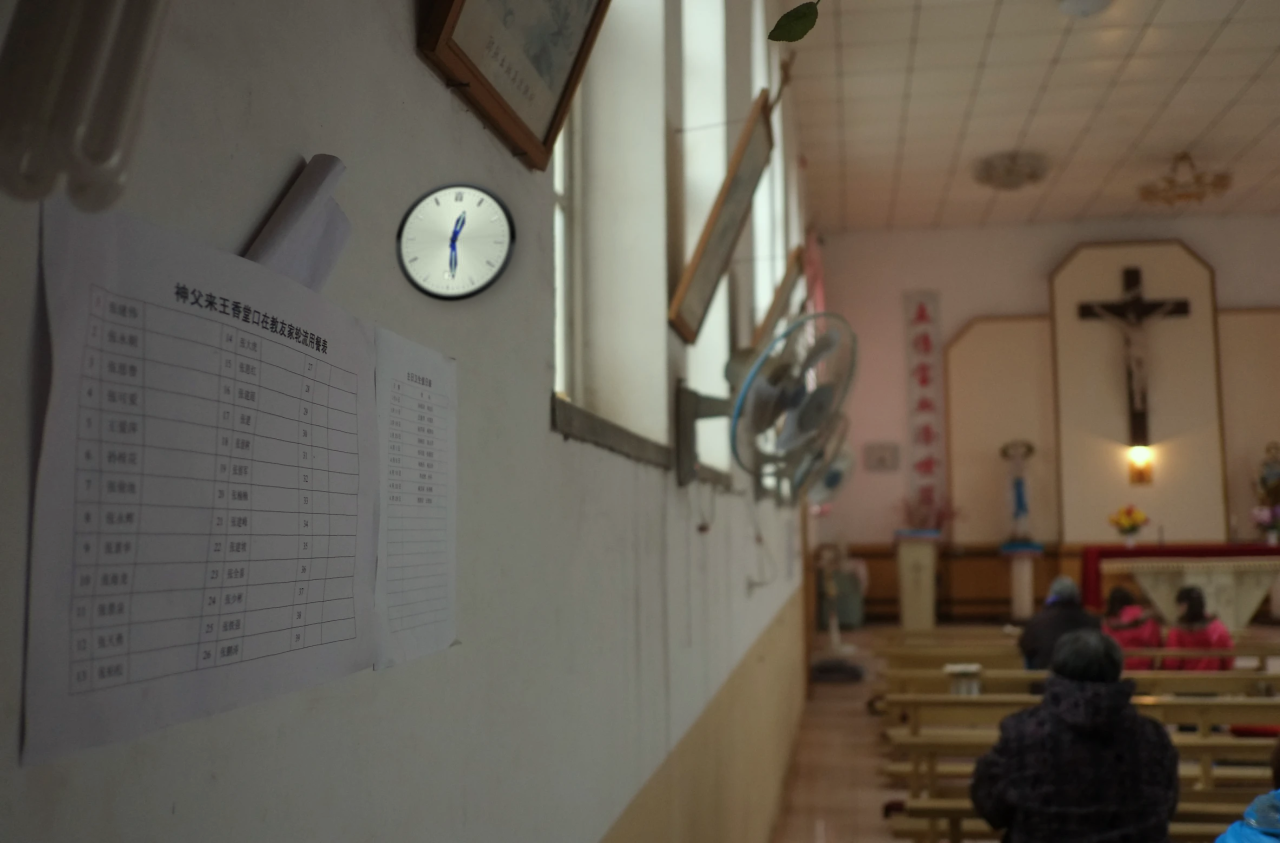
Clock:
{"hour": 12, "minute": 29}
